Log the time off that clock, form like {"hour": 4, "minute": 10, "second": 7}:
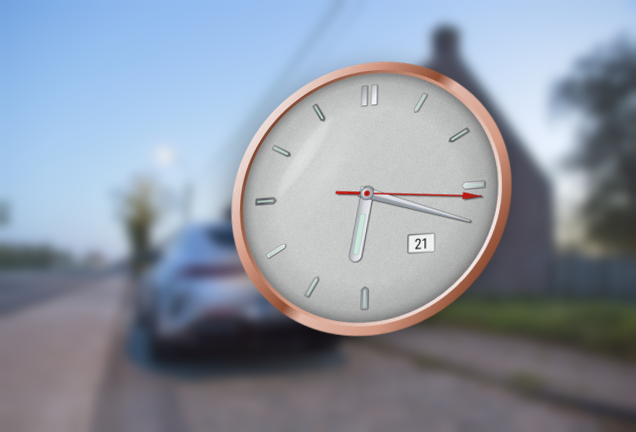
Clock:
{"hour": 6, "minute": 18, "second": 16}
